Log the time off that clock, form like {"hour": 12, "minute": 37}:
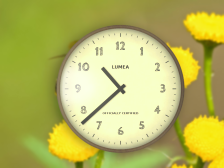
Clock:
{"hour": 10, "minute": 38}
